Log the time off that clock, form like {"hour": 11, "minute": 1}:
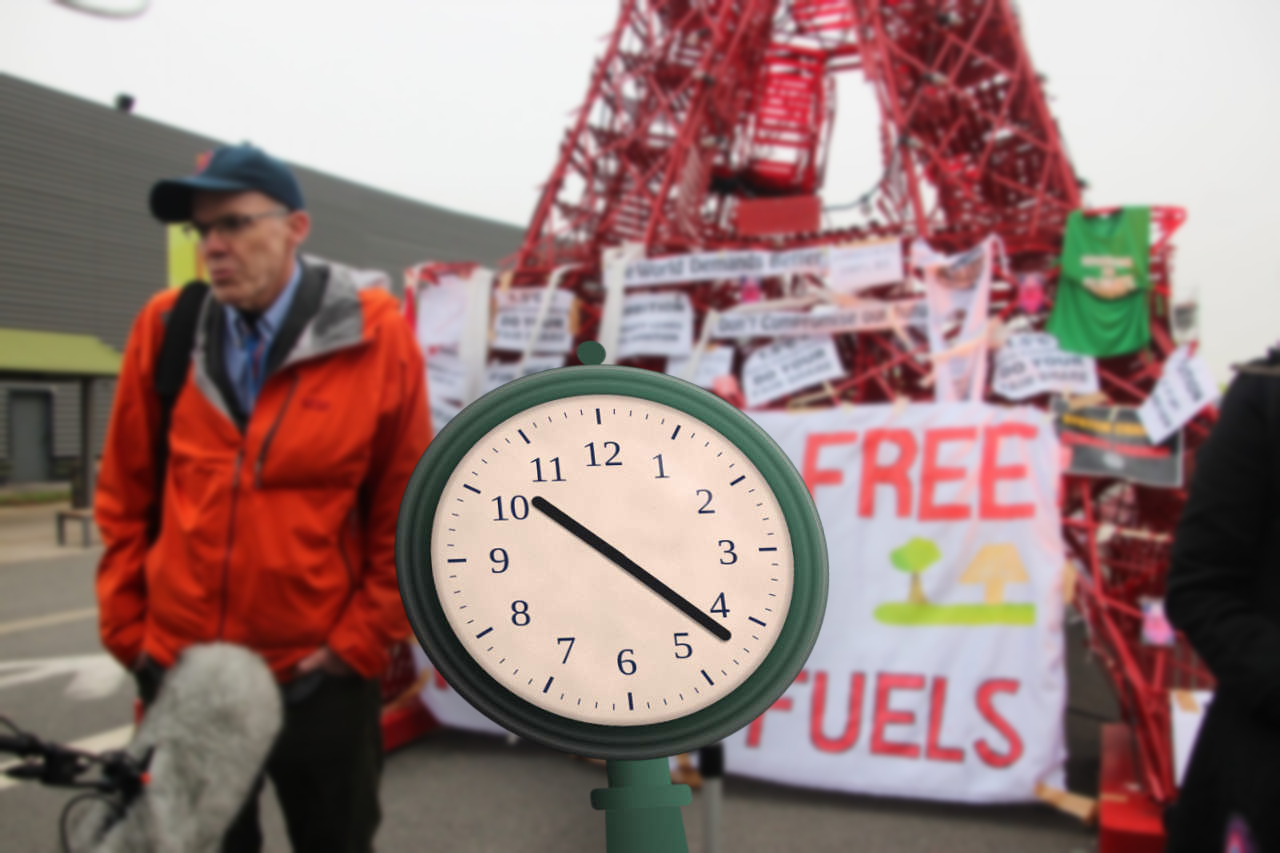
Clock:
{"hour": 10, "minute": 22}
